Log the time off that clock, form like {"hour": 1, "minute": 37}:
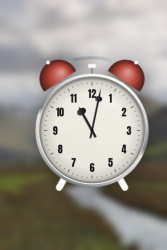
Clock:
{"hour": 11, "minute": 2}
